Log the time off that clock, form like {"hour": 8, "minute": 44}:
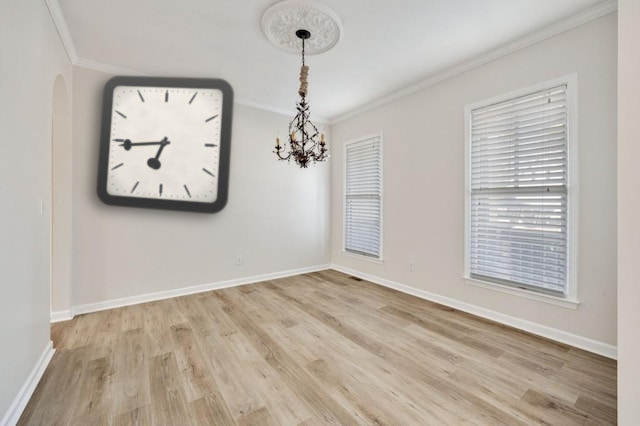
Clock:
{"hour": 6, "minute": 44}
